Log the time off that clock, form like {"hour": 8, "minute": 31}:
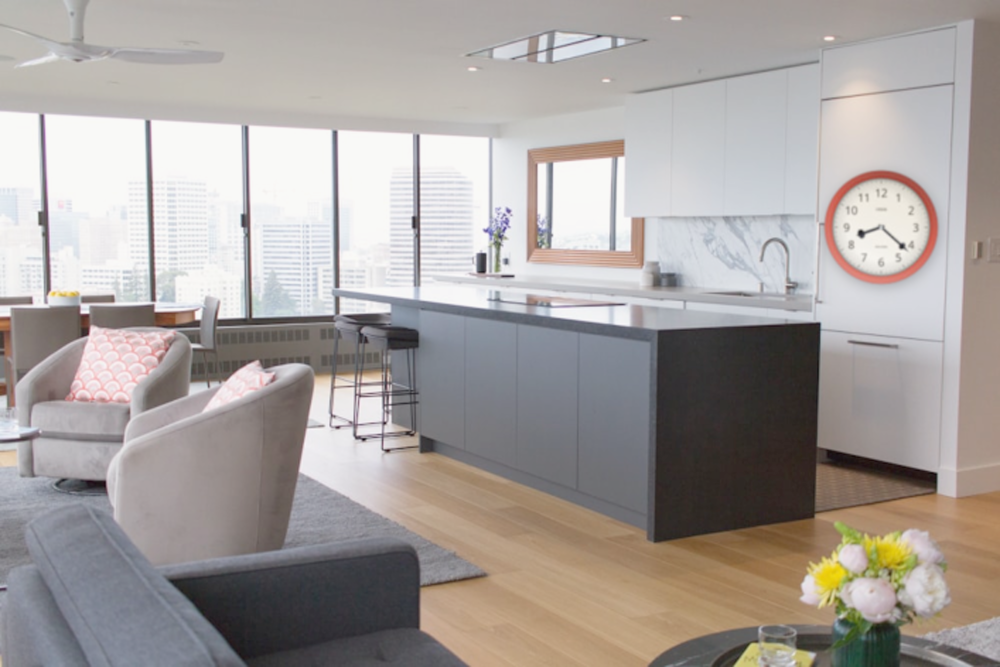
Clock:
{"hour": 8, "minute": 22}
